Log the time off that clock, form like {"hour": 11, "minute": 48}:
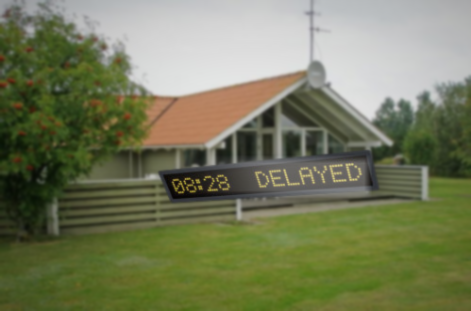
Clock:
{"hour": 8, "minute": 28}
